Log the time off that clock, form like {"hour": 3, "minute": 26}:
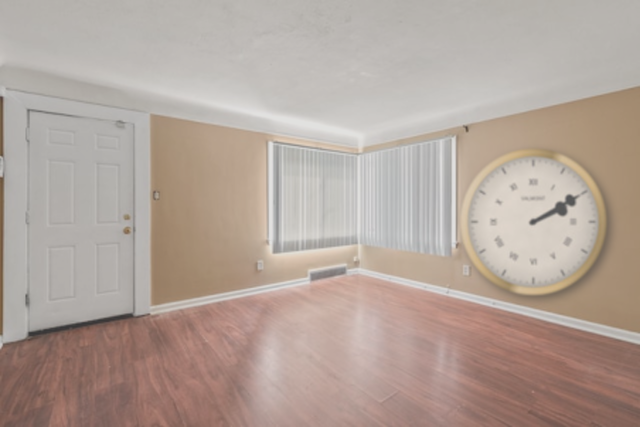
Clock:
{"hour": 2, "minute": 10}
